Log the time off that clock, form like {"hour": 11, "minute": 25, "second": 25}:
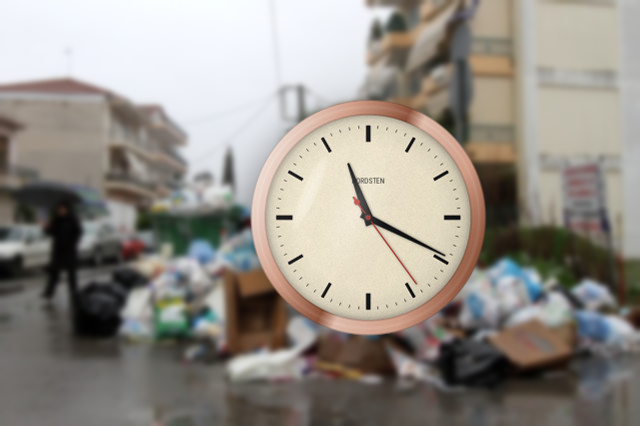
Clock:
{"hour": 11, "minute": 19, "second": 24}
